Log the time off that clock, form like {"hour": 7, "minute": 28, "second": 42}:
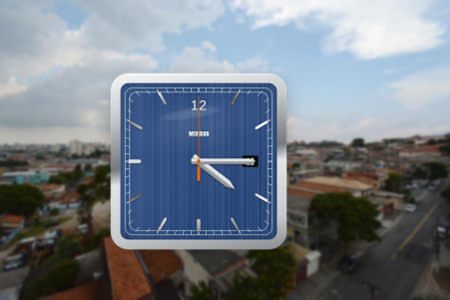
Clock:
{"hour": 4, "minute": 15, "second": 0}
